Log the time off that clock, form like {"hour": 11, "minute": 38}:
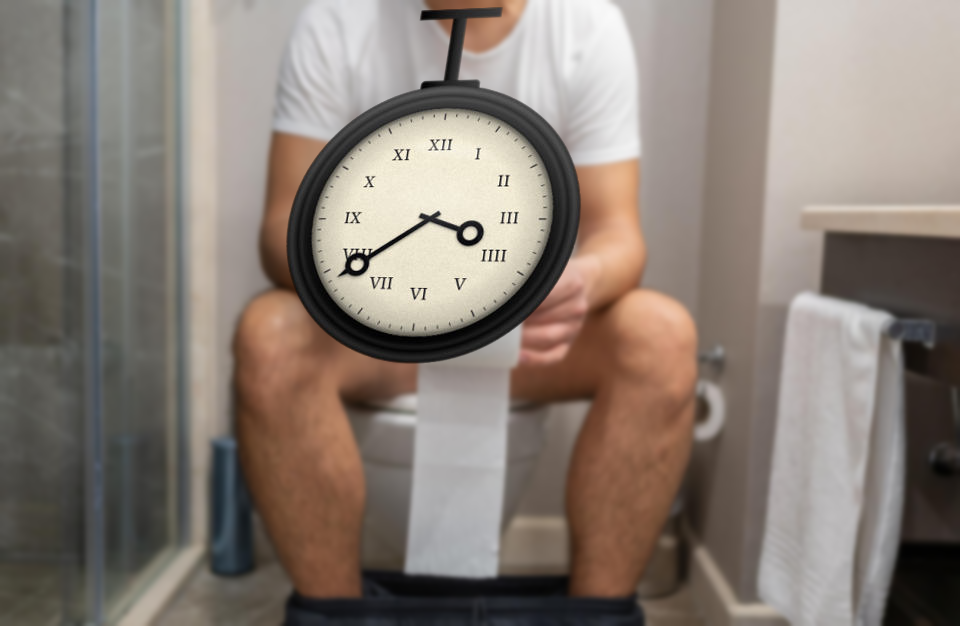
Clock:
{"hour": 3, "minute": 39}
